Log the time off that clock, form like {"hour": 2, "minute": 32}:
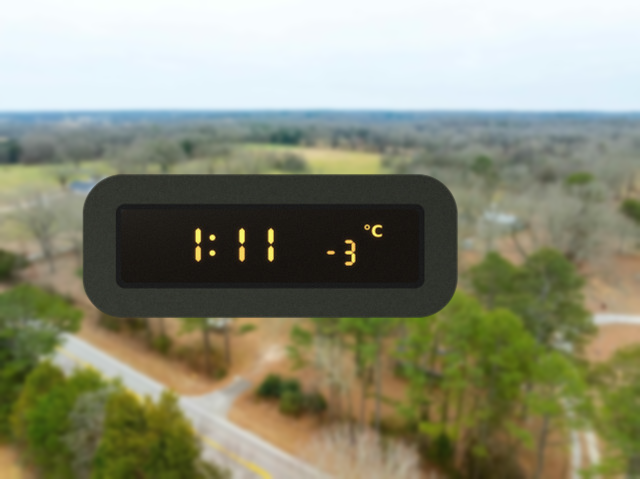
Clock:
{"hour": 1, "minute": 11}
